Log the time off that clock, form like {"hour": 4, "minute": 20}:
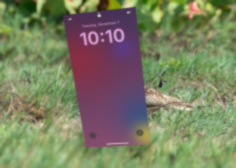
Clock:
{"hour": 10, "minute": 10}
